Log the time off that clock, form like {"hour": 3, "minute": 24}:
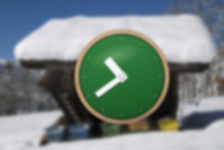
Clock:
{"hour": 10, "minute": 39}
